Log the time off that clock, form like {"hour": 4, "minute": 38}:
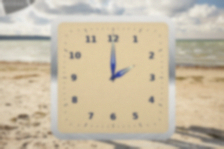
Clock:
{"hour": 2, "minute": 0}
